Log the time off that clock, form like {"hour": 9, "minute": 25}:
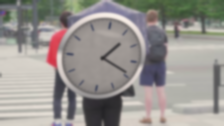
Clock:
{"hour": 1, "minute": 19}
